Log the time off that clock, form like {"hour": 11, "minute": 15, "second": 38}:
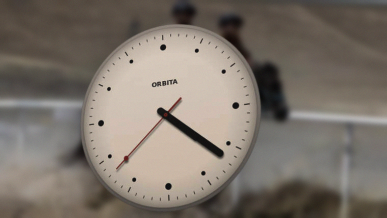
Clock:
{"hour": 4, "minute": 21, "second": 38}
